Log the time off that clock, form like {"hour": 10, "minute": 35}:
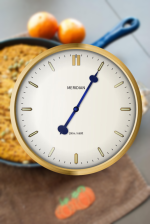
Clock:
{"hour": 7, "minute": 5}
